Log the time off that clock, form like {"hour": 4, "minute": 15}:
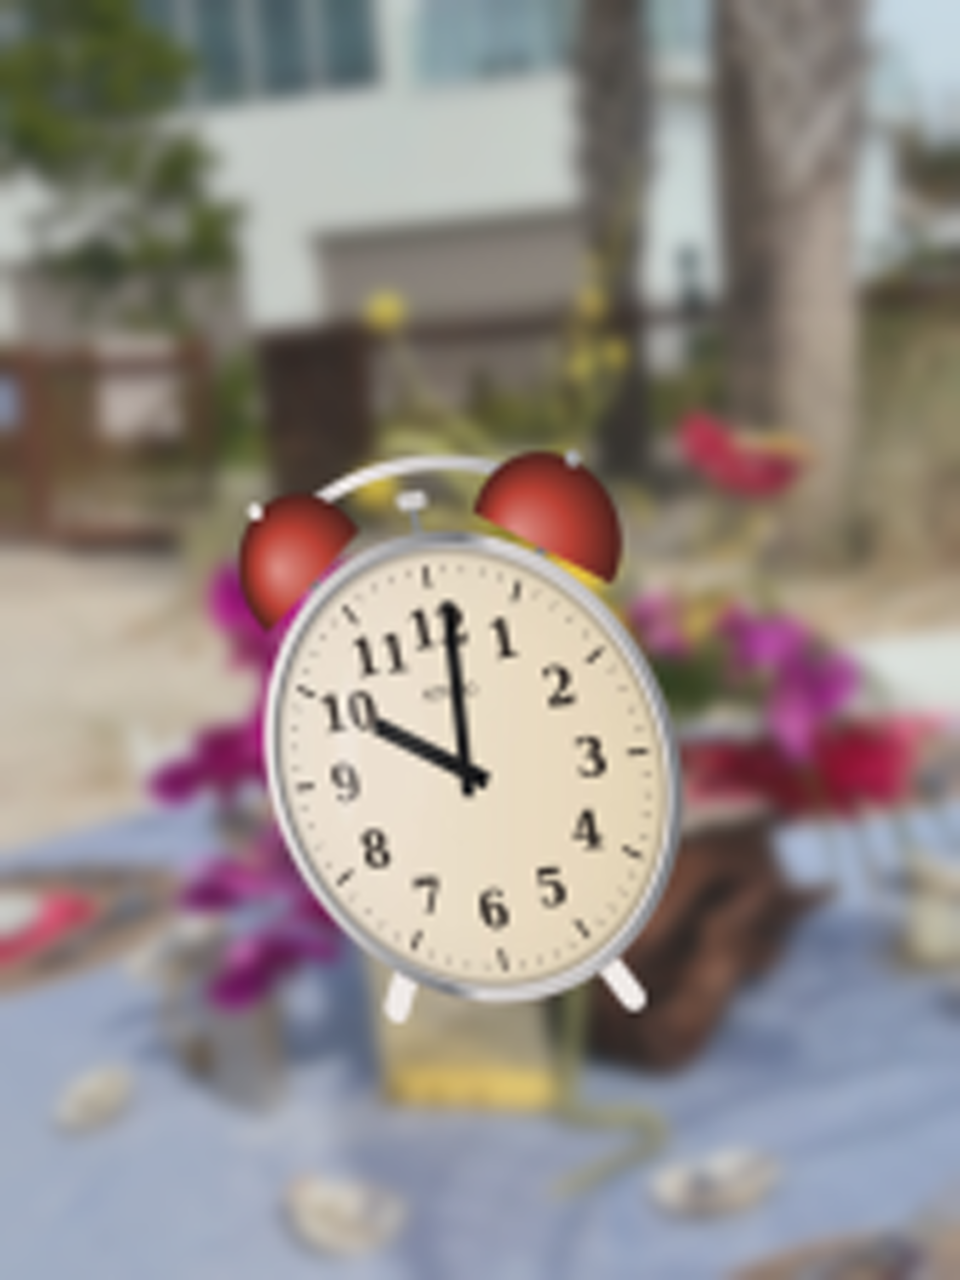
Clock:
{"hour": 10, "minute": 1}
